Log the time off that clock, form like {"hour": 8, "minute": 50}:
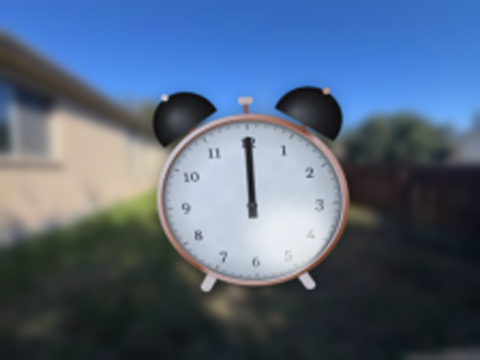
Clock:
{"hour": 12, "minute": 0}
